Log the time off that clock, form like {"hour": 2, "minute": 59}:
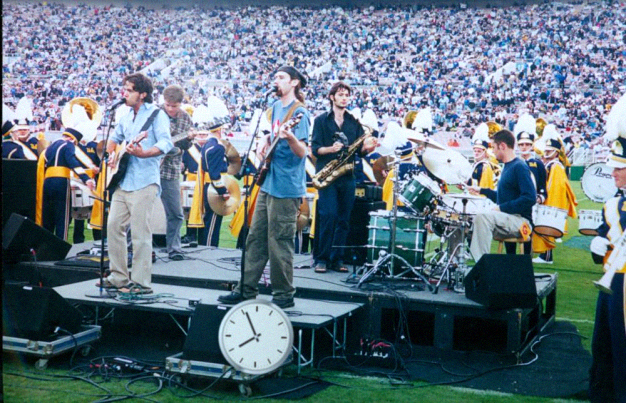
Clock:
{"hour": 7, "minute": 56}
